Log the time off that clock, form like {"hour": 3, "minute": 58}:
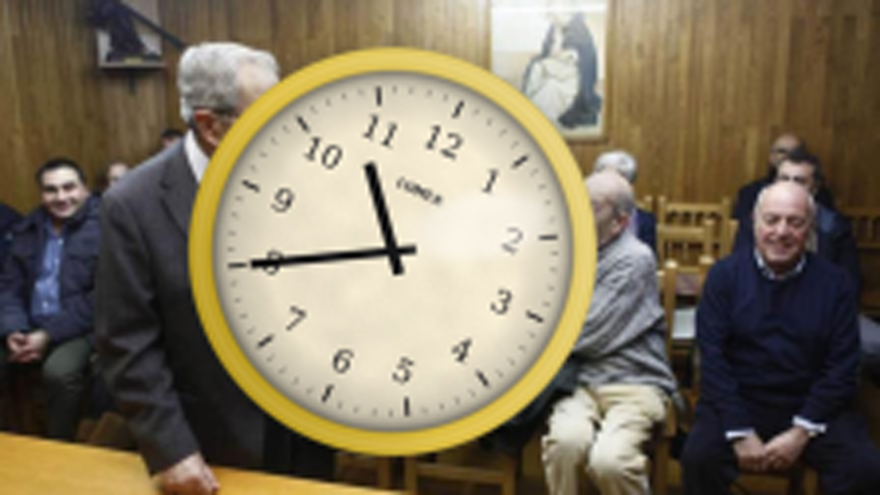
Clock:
{"hour": 10, "minute": 40}
